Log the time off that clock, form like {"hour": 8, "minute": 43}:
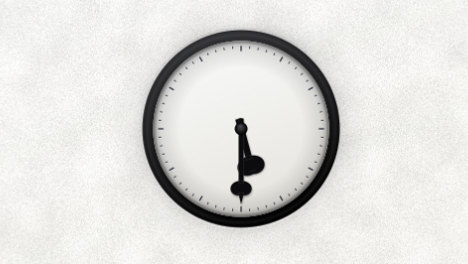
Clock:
{"hour": 5, "minute": 30}
